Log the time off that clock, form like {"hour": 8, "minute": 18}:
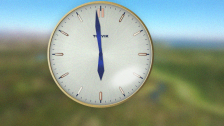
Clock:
{"hour": 5, "minute": 59}
